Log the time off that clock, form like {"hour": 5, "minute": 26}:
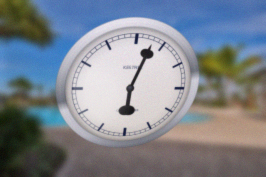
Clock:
{"hour": 6, "minute": 3}
